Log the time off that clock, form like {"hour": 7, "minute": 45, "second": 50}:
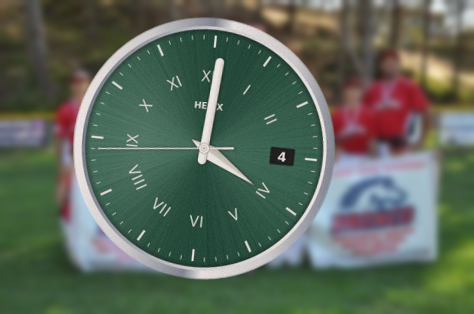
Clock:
{"hour": 4, "minute": 0, "second": 44}
